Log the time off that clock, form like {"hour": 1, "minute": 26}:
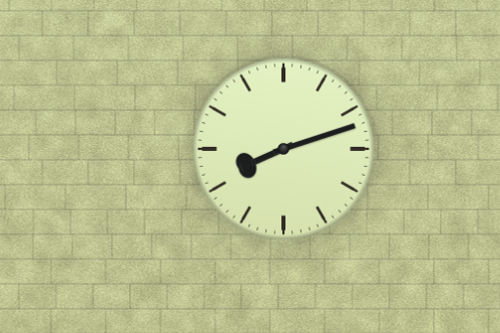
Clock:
{"hour": 8, "minute": 12}
